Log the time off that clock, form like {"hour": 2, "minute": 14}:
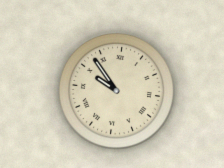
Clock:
{"hour": 9, "minute": 53}
